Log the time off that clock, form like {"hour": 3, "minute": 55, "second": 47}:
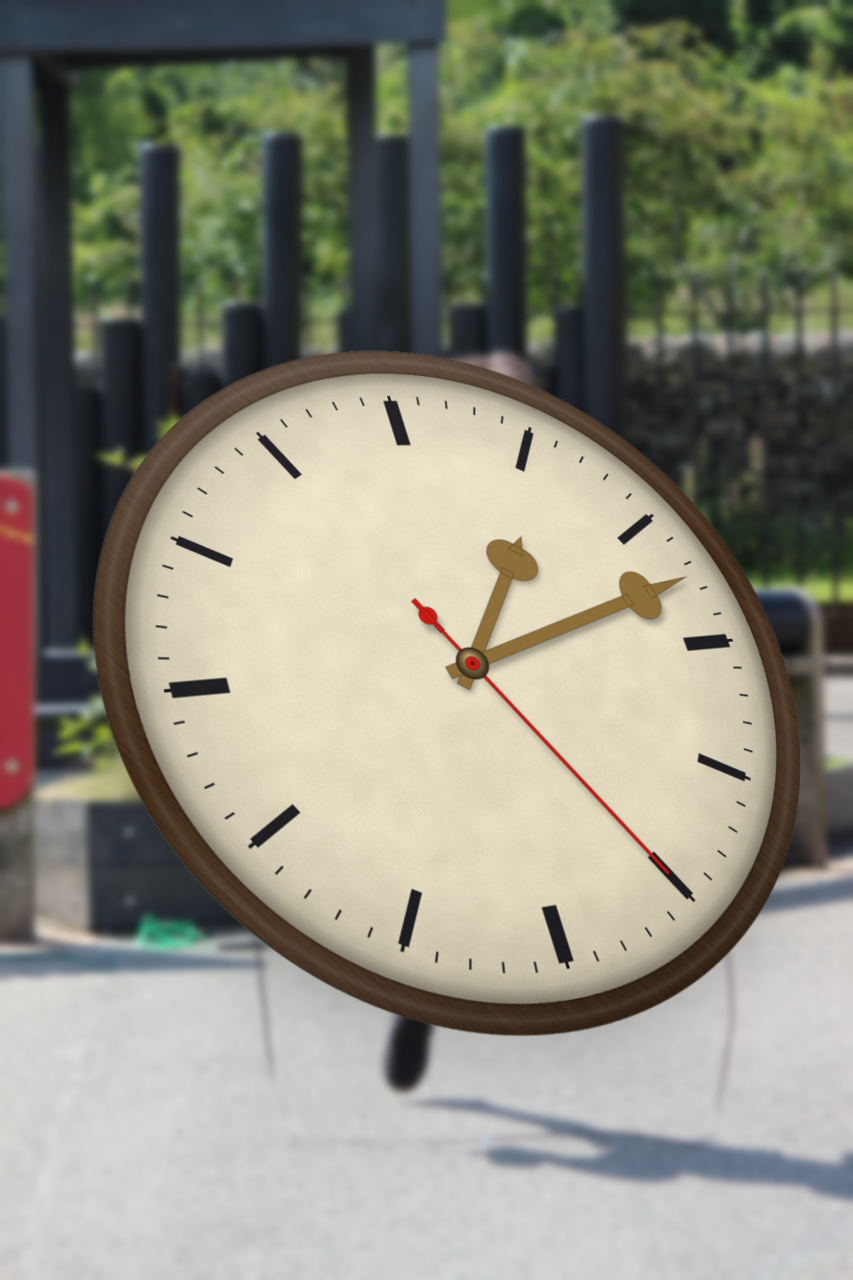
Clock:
{"hour": 1, "minute": 12, "second": 25}
